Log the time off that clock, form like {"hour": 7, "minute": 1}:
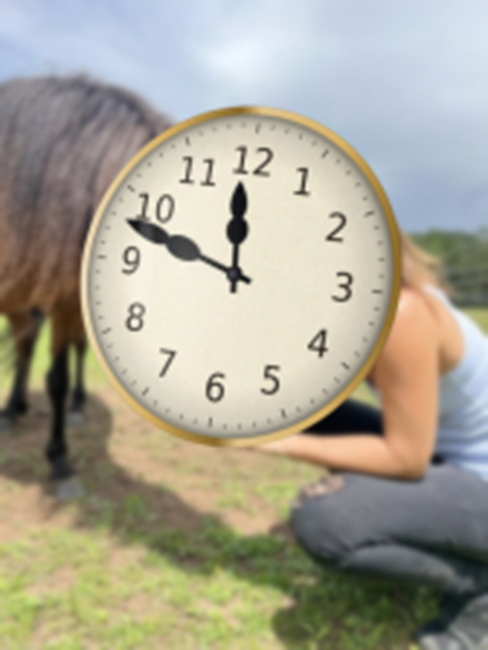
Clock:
{"hour": 11, "minute": 48}
